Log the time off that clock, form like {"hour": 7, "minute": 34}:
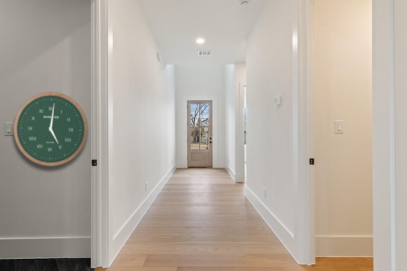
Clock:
{"hour": 5, "minute": 1}
